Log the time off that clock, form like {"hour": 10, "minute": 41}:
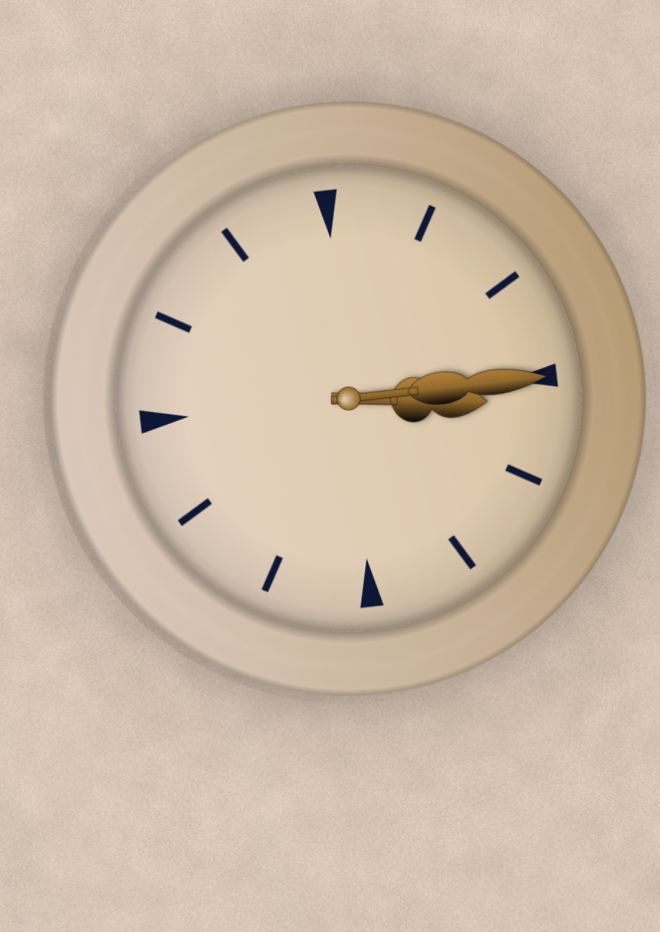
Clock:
{"hour": 3, "minute": 15}
